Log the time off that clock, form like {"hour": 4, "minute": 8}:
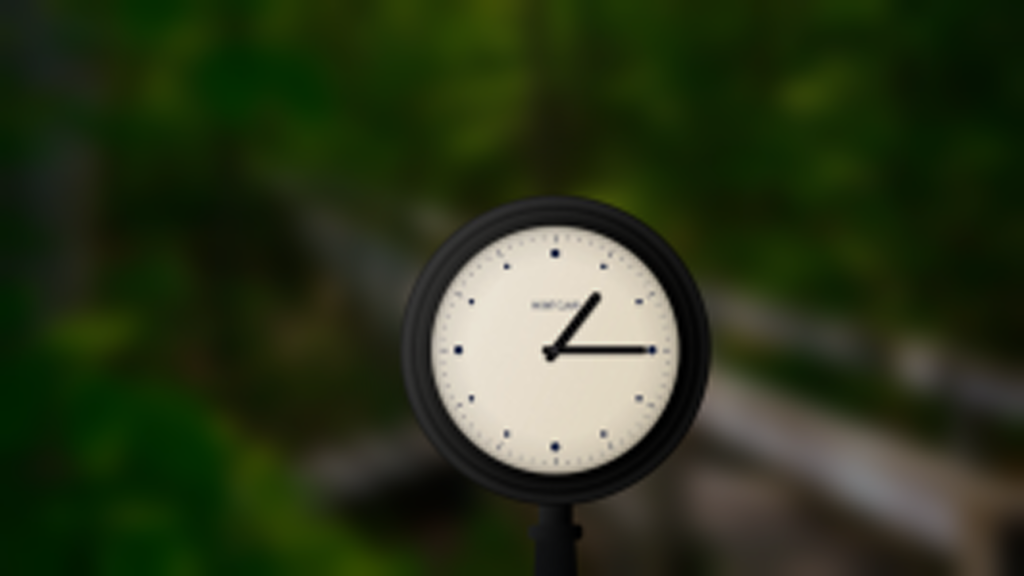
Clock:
{"hour": 1, "minute": 15}
